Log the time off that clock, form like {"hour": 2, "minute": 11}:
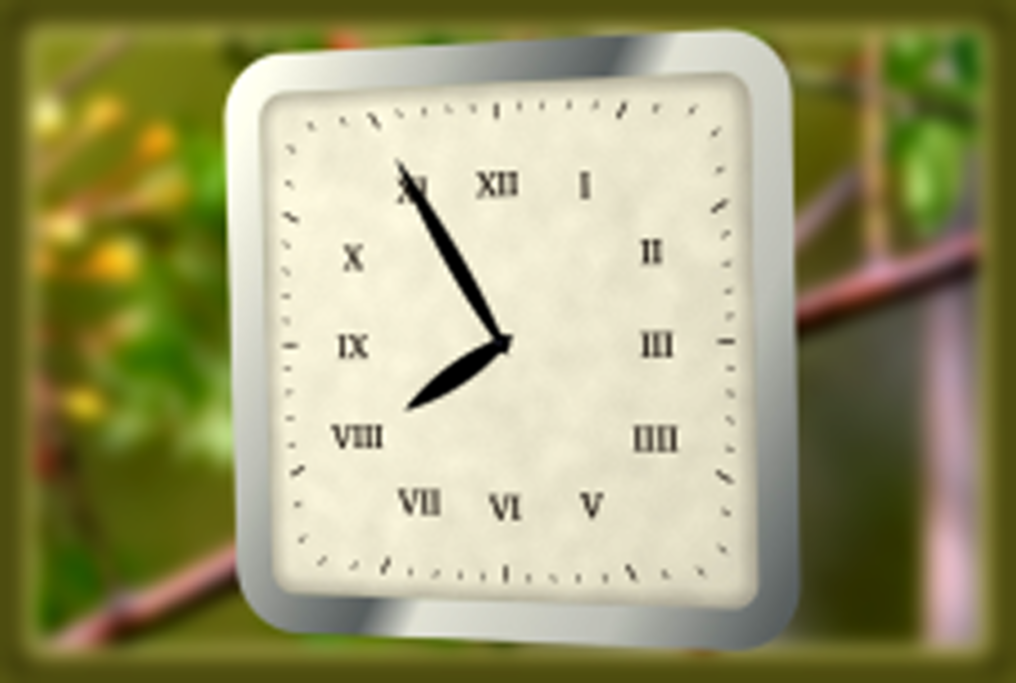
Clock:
{"hour": 7, "minute": 55}
